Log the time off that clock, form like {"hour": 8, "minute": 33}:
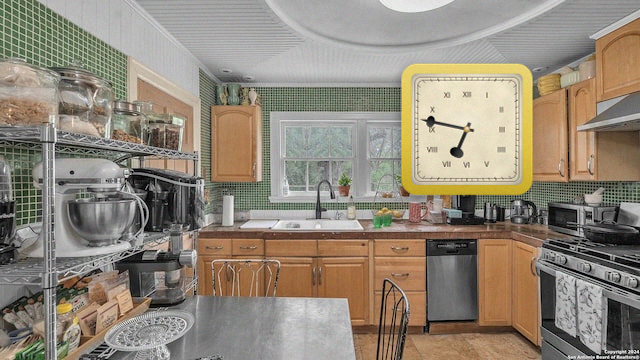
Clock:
{"hour": 6, "minute": 47}
